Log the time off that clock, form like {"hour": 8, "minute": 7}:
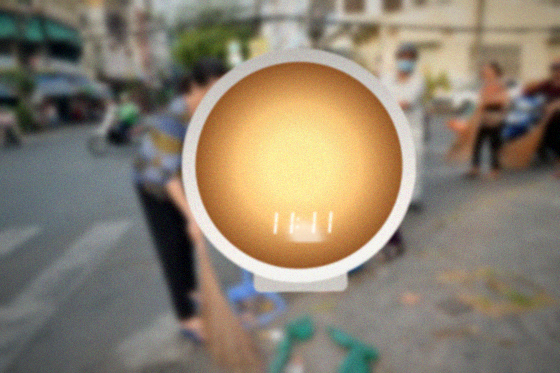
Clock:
{"hour": 11, "minute": 11}
